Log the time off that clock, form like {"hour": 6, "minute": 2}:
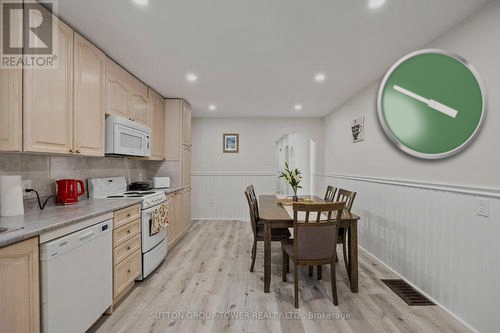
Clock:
{"hour": 3, "minute": 49}
